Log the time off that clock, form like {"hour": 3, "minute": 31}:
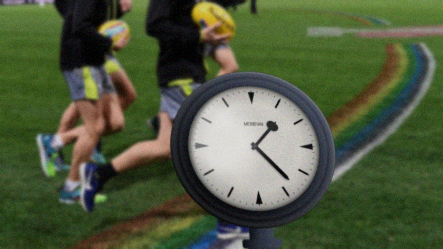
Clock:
{"hour": 1, "minute": 23}
